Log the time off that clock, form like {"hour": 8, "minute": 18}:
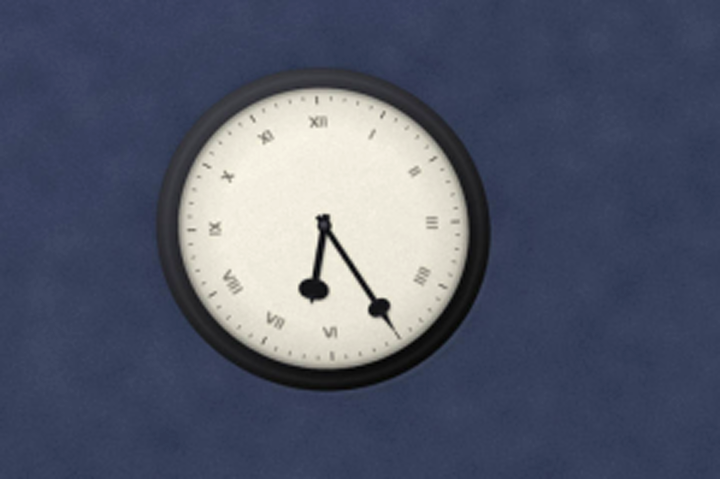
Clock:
{"hour": 6, "minute": 25}
